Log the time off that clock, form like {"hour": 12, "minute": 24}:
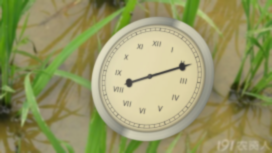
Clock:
{"hour": 8, "minute": 11}
